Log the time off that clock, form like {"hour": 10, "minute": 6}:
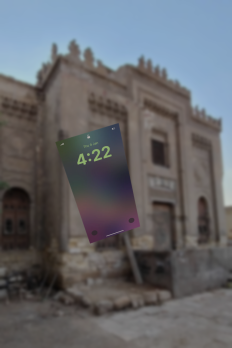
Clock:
{"hour": 4, "minute": 22}
